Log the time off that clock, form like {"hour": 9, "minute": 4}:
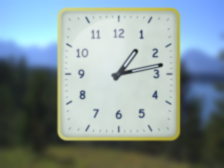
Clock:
{"hour": 1, "minute": 13}
